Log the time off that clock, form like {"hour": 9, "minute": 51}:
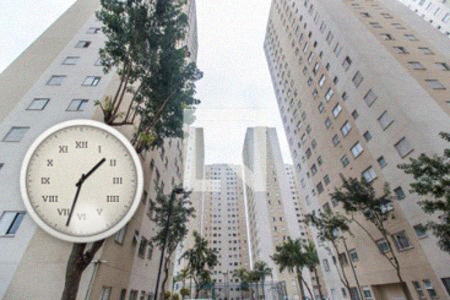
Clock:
{"hour": 1, "minute": 33}
